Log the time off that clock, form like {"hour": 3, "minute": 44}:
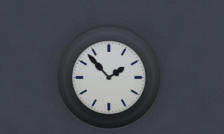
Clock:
{"hour": 1, "minute": 53}
